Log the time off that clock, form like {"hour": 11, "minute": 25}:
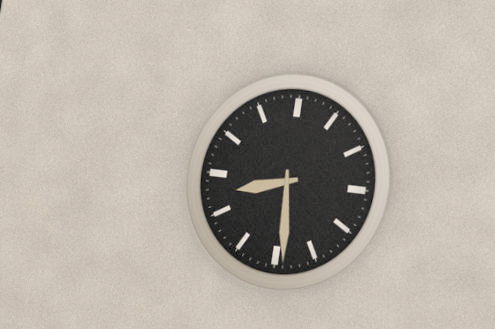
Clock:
{"hour": 8, "minute": 29}
